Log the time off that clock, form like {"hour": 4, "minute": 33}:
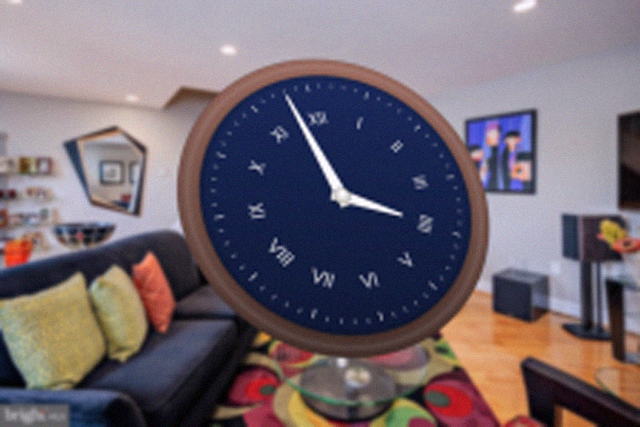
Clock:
{"hour": 3, "minute": 58}
